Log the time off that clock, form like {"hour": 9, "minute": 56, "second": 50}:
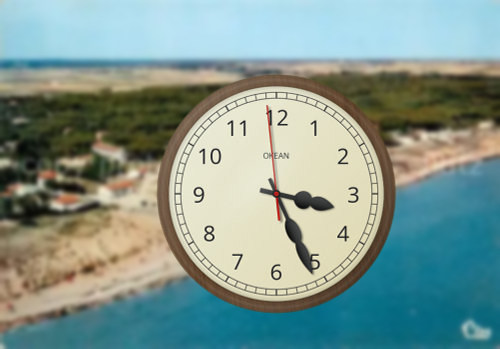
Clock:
{"hour": 3, "minute": 25, "second": 59}
